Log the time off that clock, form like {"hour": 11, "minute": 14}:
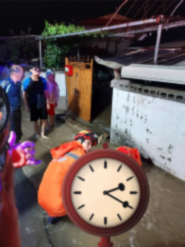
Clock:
{"hour": 2, "minute": 20}
